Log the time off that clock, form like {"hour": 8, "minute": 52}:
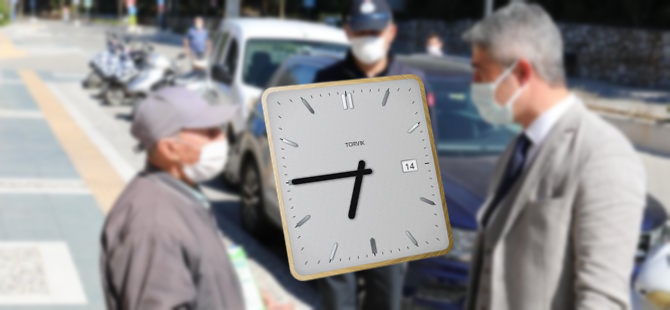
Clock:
{"hour": 6, "minute": 45}
